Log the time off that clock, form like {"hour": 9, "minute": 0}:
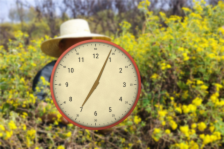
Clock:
{"hour": 7, "minute": 4}
